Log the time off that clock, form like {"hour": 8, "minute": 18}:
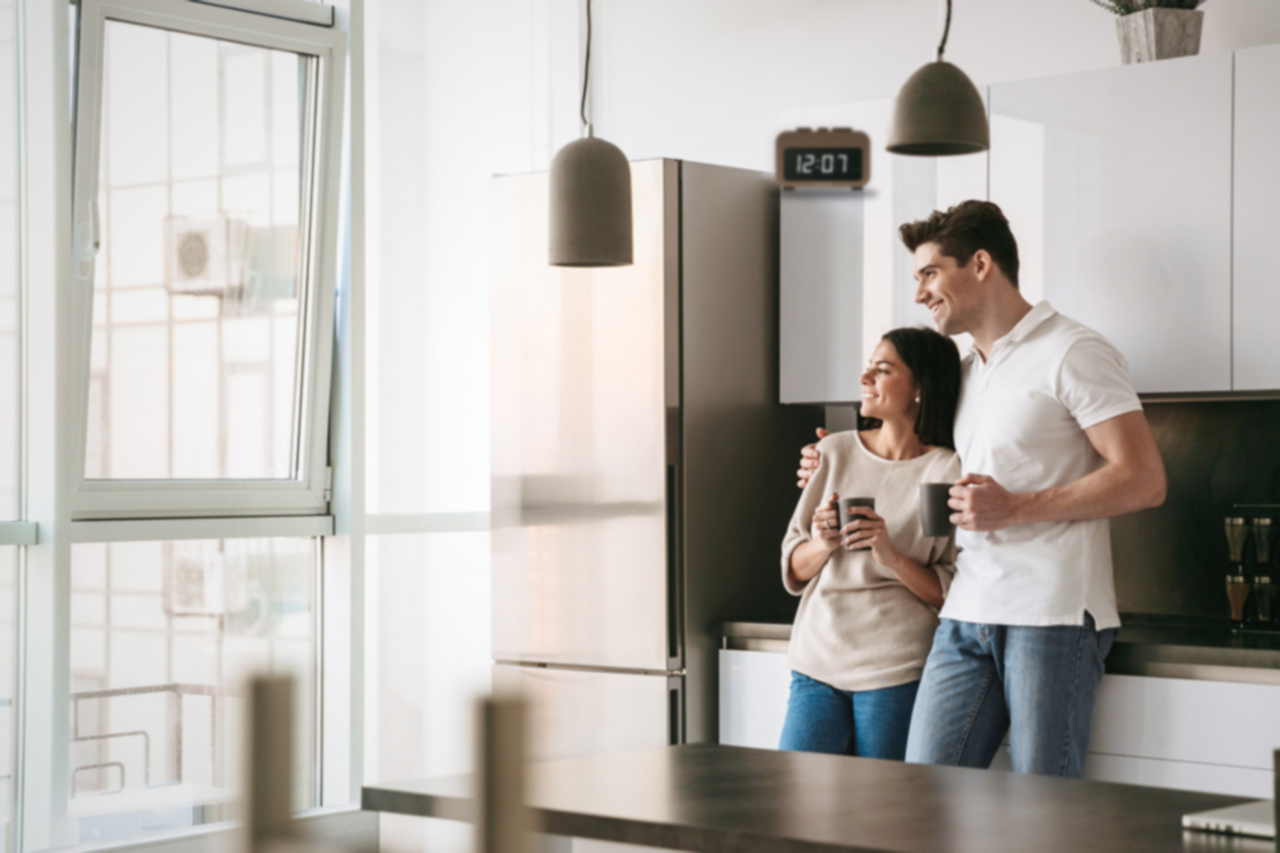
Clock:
{"hour": 12, "minute": 7}
